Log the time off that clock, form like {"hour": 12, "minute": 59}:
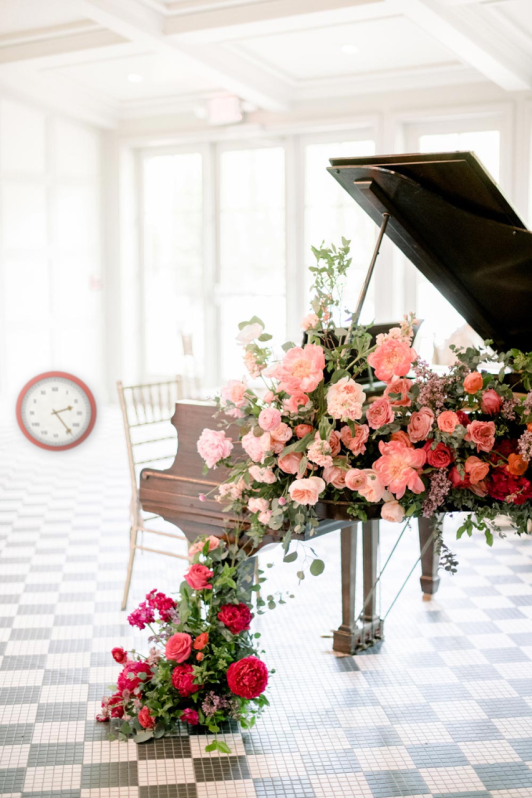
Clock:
{"hour": 2, "minute": 24}
